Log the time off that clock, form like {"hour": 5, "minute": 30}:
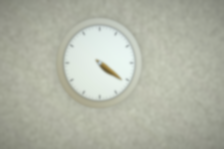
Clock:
{"hour": 4, "minute": 21}
